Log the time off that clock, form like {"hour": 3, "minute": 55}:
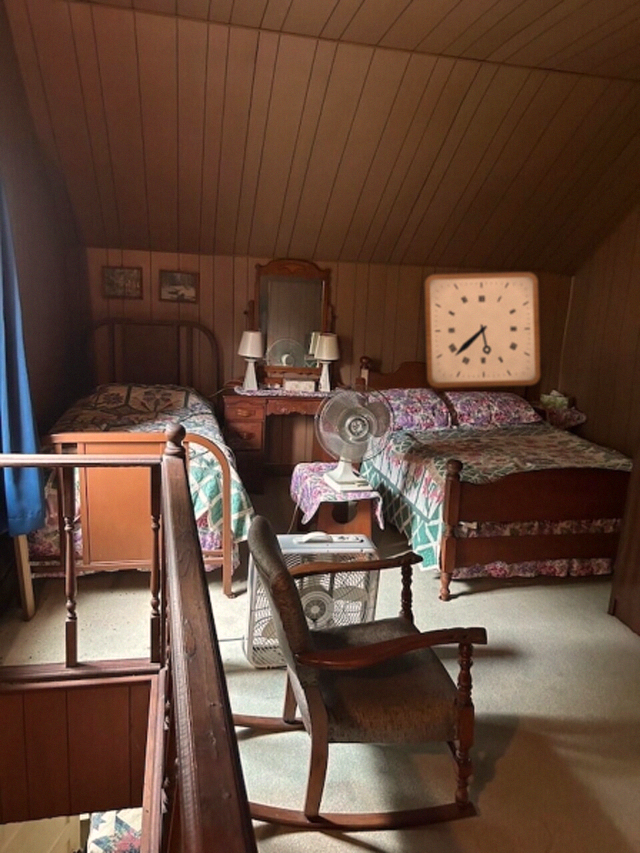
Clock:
{"hour": 5, "minute": 38}
